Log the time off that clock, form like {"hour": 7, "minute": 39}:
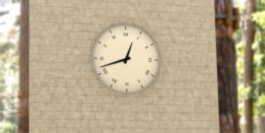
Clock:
{"hour": 12, "minute": 42}
